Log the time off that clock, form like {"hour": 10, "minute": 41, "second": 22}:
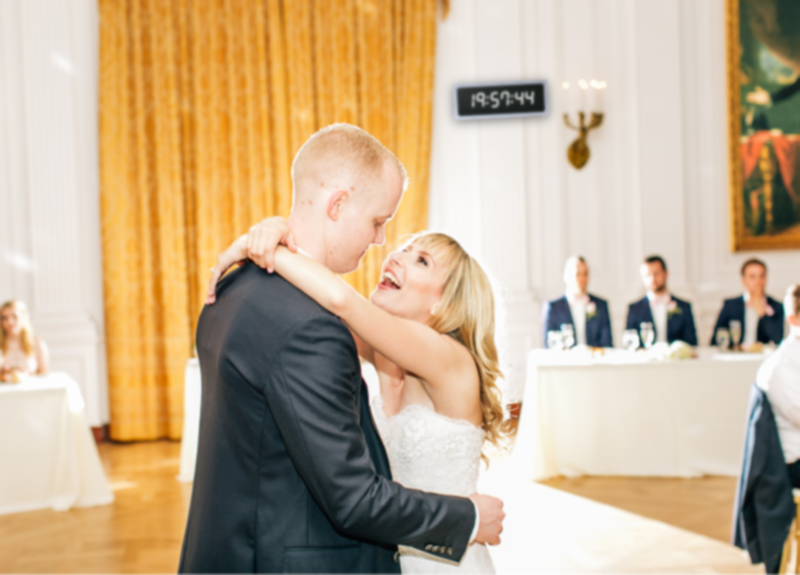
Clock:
{"hour": 19, "minute": 57, "second": 44}
